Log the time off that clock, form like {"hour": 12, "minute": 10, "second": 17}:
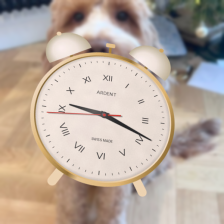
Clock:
{"hour": 9, "minute": 18, "second": 44}
